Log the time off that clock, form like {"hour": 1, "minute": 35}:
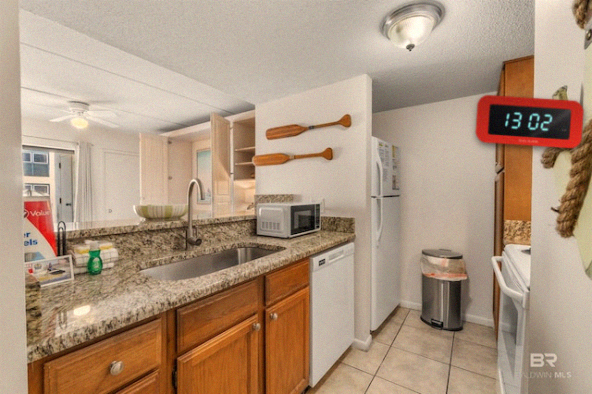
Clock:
{"hour": 13, "minute": 2}
